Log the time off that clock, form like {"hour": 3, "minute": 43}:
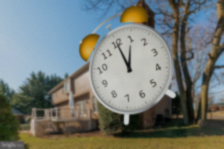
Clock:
{"hour": 1, "minute": 0}
